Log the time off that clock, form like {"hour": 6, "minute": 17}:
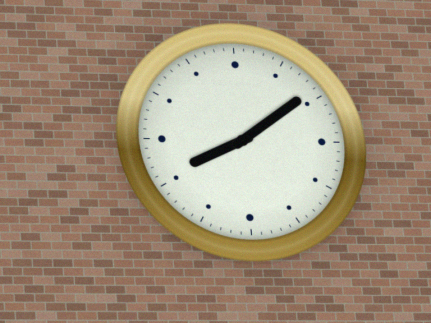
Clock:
{"hour": 8, "minute": 9}
